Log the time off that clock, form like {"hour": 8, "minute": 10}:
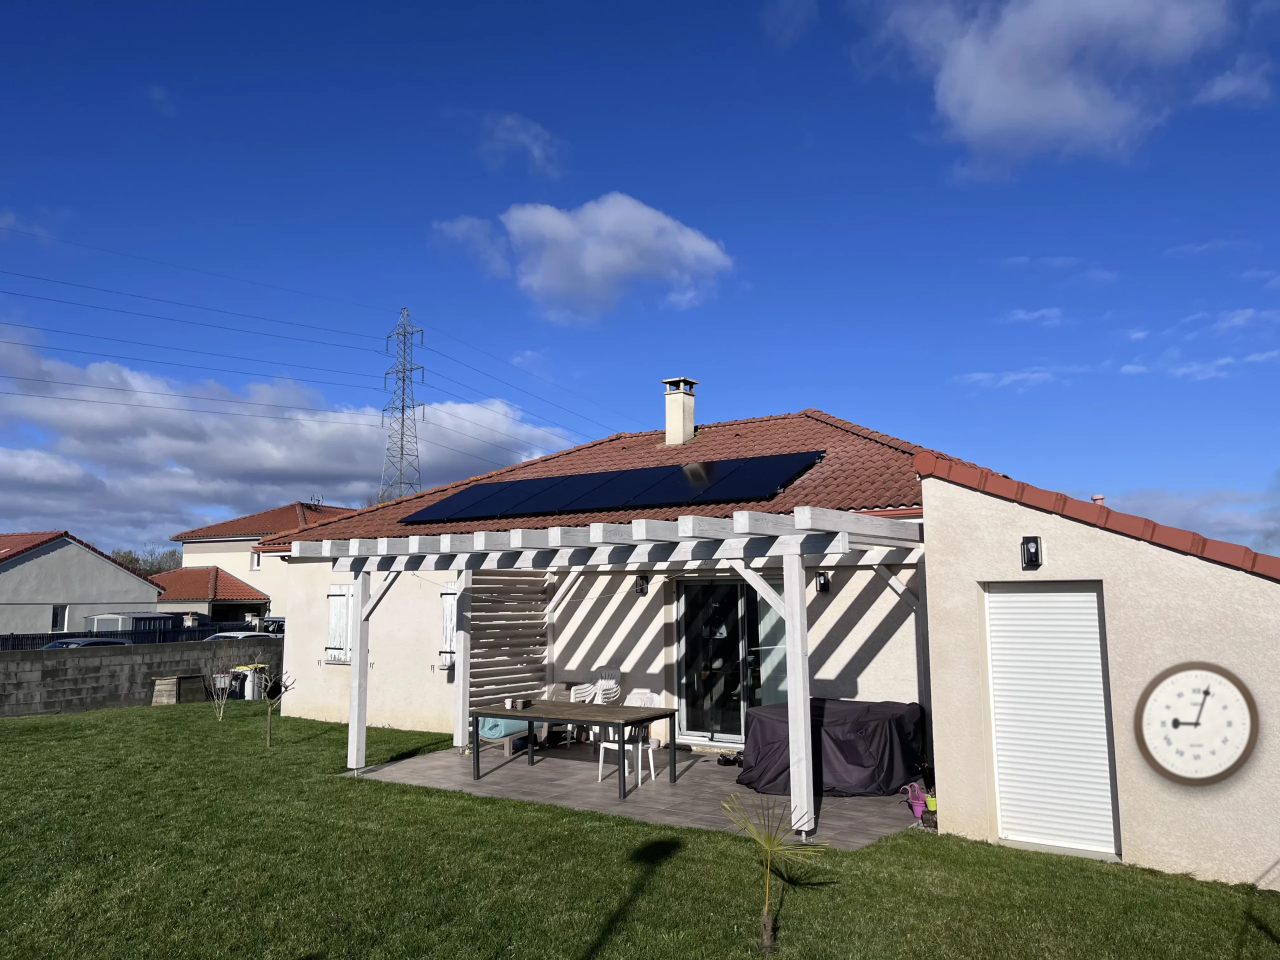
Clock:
{"hour": 9, "minute": 3}
